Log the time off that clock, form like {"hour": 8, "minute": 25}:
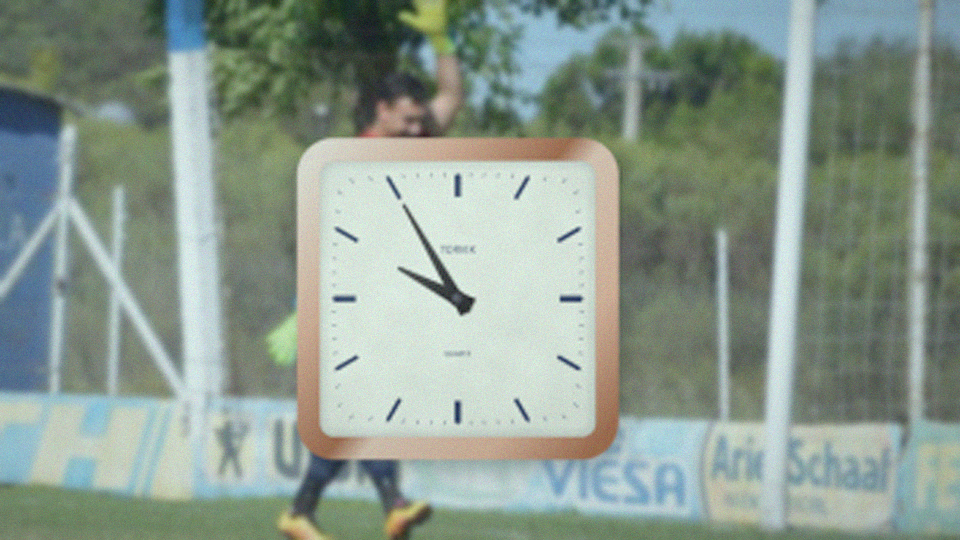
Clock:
{"hour": 9, "minute": 55}
